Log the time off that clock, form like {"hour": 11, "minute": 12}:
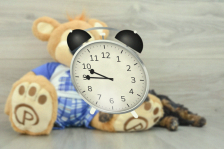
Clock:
{"hour": 9, "minute": 45}
